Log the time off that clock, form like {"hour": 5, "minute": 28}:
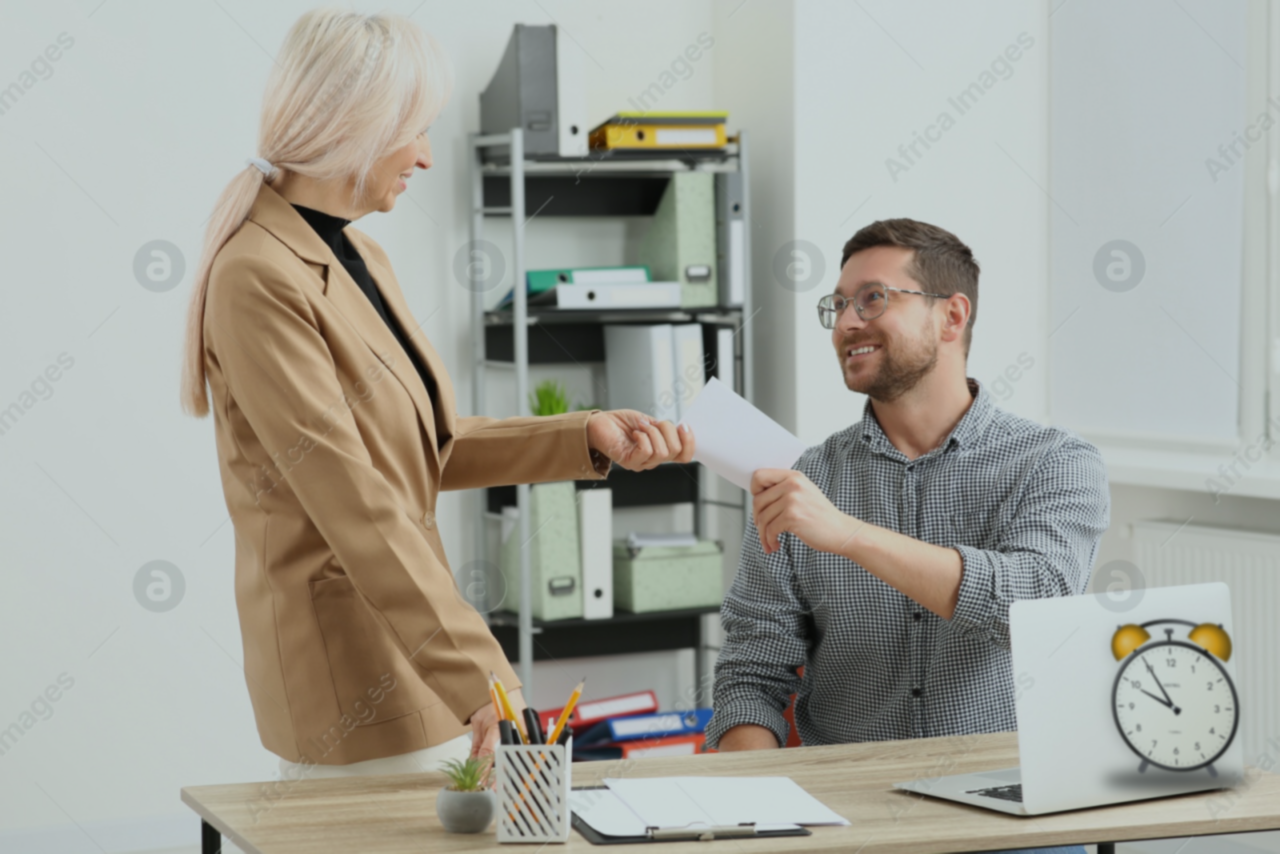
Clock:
{"hour": 9, "minute": 55}
